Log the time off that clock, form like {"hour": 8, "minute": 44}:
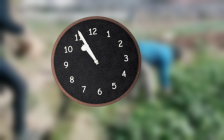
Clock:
{"hour": 10, "minute": 56}
